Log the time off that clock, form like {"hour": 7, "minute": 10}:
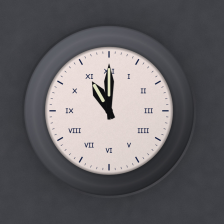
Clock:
{"hour": 11, "minute": 0}
